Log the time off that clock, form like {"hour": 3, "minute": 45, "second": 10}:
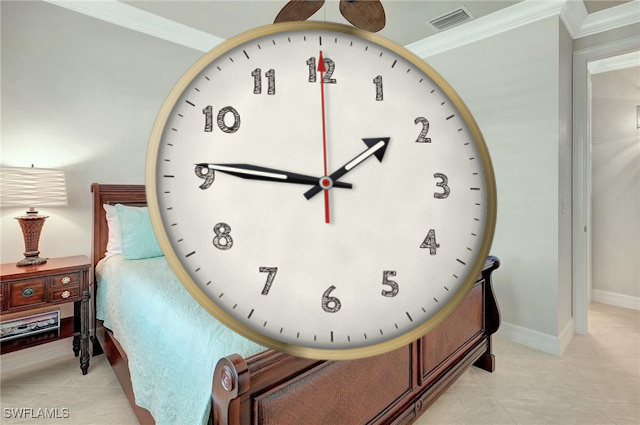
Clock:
{"hour": 1, "minute": 46, "second": 0}
